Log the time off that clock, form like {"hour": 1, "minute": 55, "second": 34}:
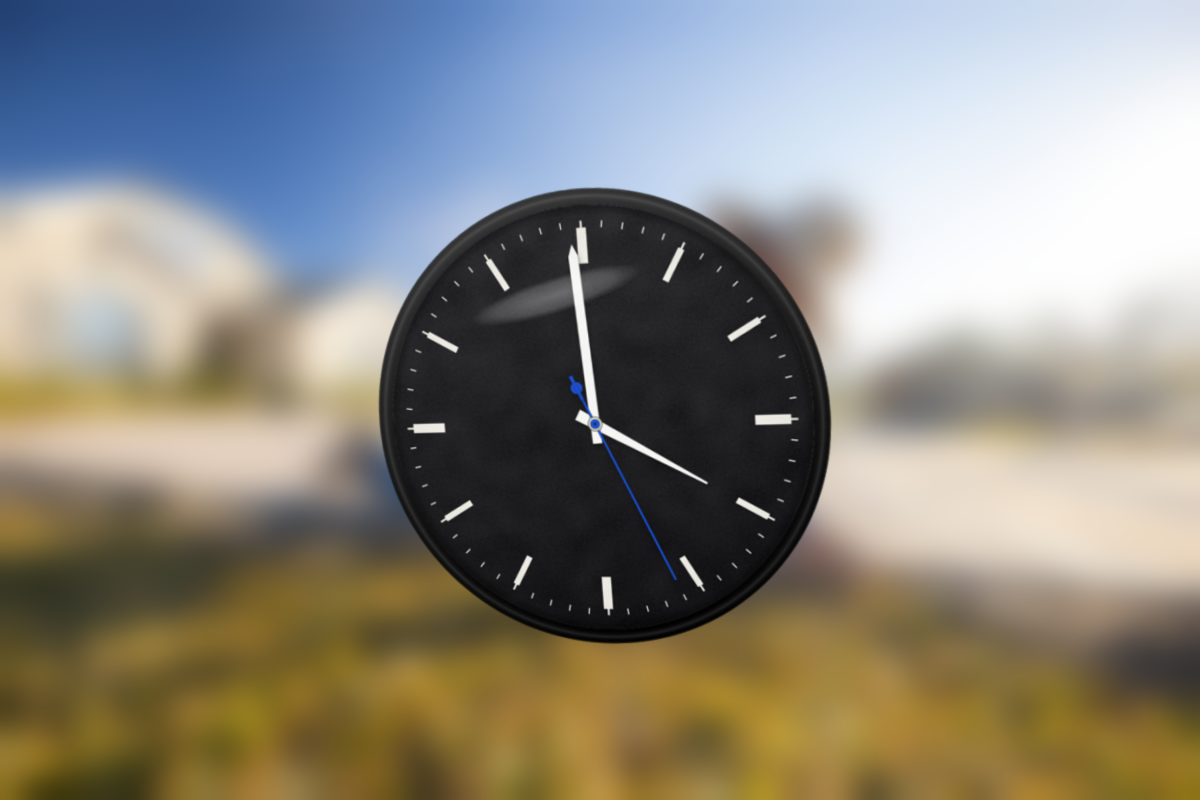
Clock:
{"hour": 3, "minute": 59, "second": 26}
